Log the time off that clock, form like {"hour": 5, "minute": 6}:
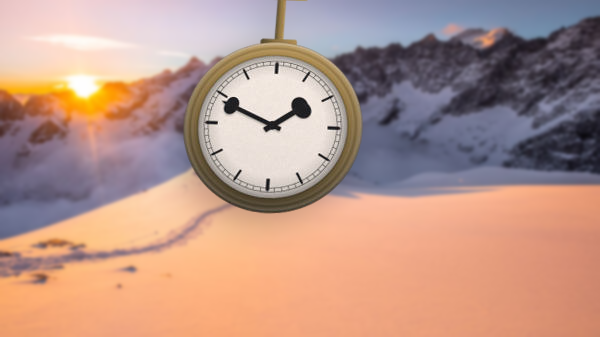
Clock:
{"hour": 1, "minute": 49}
